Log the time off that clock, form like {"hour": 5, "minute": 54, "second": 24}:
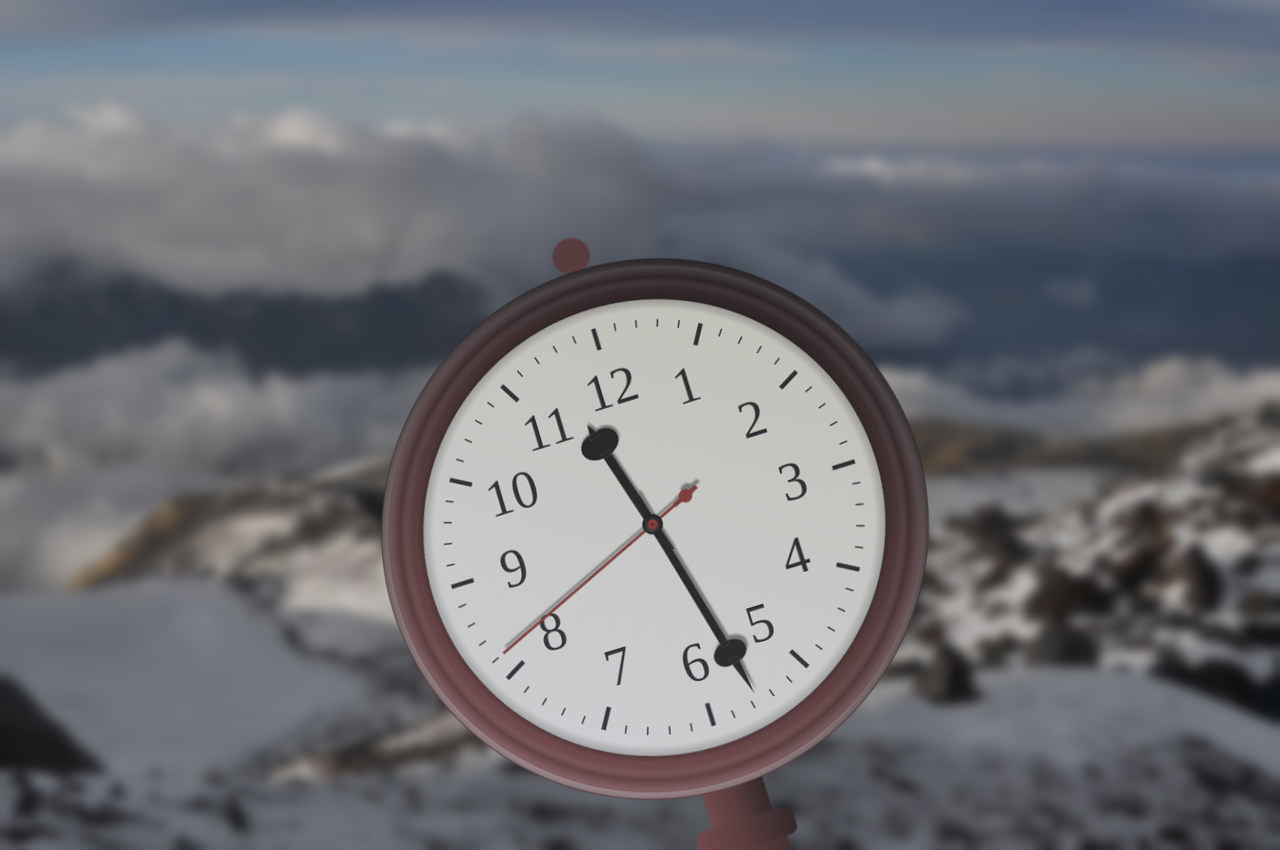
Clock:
{"hour": 11, "minute": 27, "second": 41}
